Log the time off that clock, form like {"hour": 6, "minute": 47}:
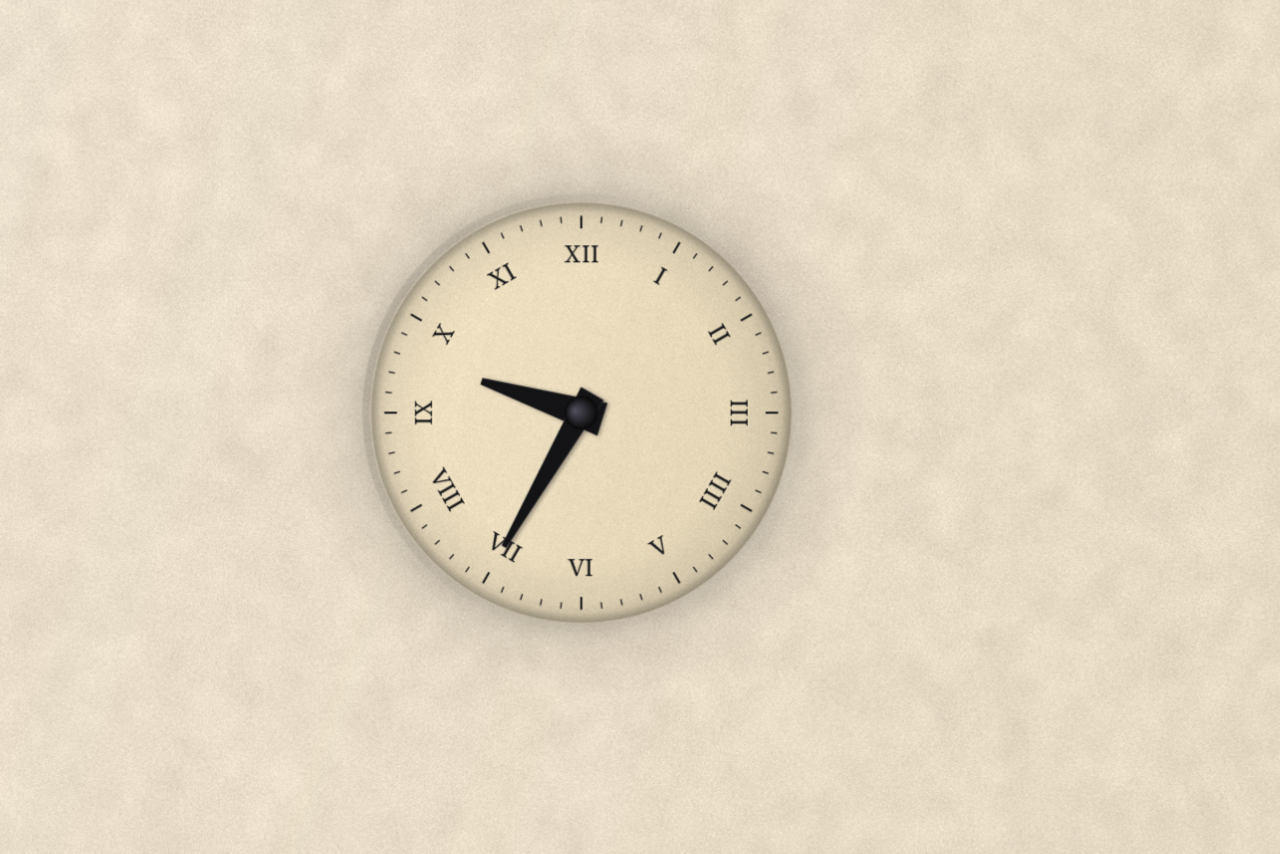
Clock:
{"hour": 9, "minute": 35}
